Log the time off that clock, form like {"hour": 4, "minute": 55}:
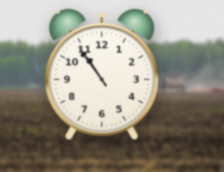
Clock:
{"hour": 10, "minute": 54}
